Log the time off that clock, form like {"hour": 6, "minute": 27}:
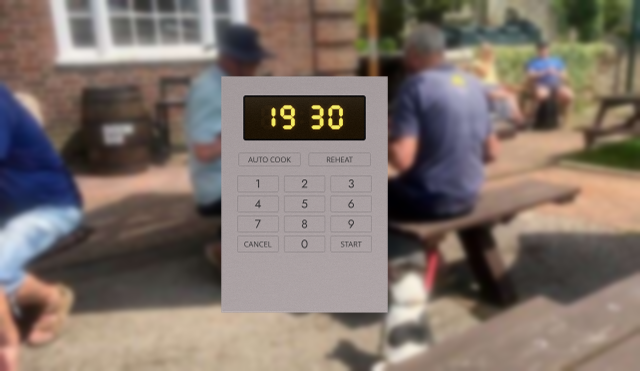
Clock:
{"hour": 19, "minute": 30}
